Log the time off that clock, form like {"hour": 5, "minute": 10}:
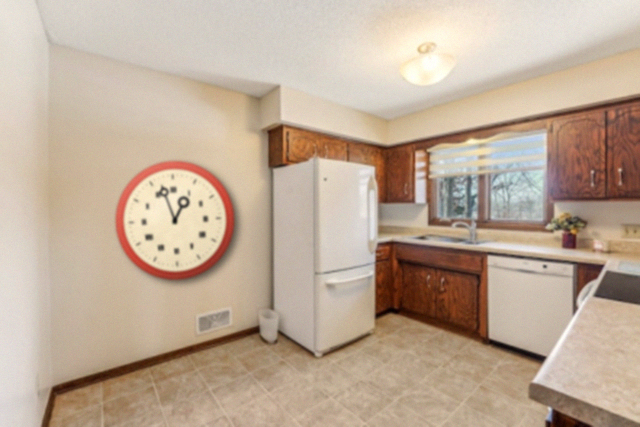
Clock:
{"hour": 12, "minute": 57}
